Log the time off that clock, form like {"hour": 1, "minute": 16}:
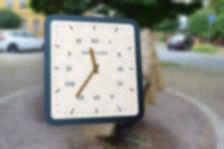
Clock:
{"hour": 11, "minute": 36}
